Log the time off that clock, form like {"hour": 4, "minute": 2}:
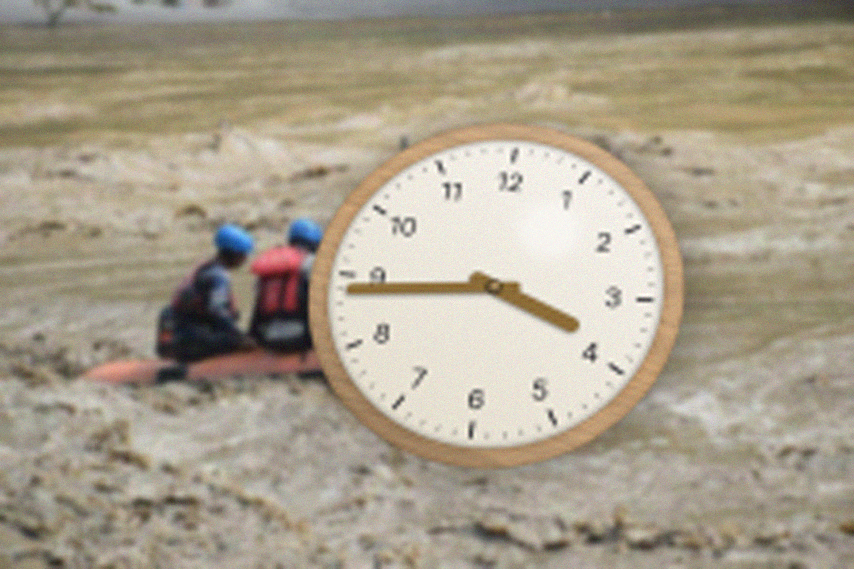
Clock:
{"hour": 3, "minute": 44}
